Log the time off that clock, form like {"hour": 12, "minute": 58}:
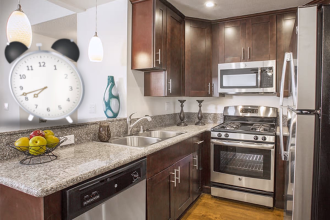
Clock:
{"hour": 7, "minute": 42}
